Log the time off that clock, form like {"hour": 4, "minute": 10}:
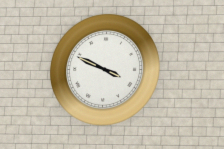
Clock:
{"hour": 3, "minute": 49}
